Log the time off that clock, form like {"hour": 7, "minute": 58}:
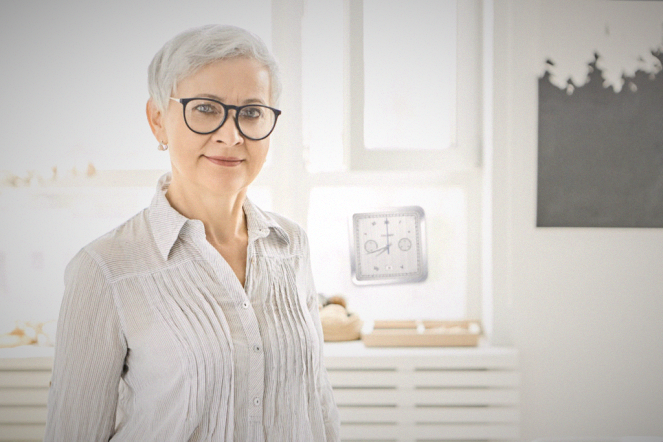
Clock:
{"hour": 7, "minute": 42}
